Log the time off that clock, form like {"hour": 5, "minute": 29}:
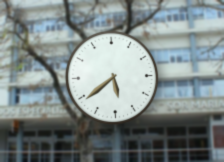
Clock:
{"hour": 5, "minute": 39}
